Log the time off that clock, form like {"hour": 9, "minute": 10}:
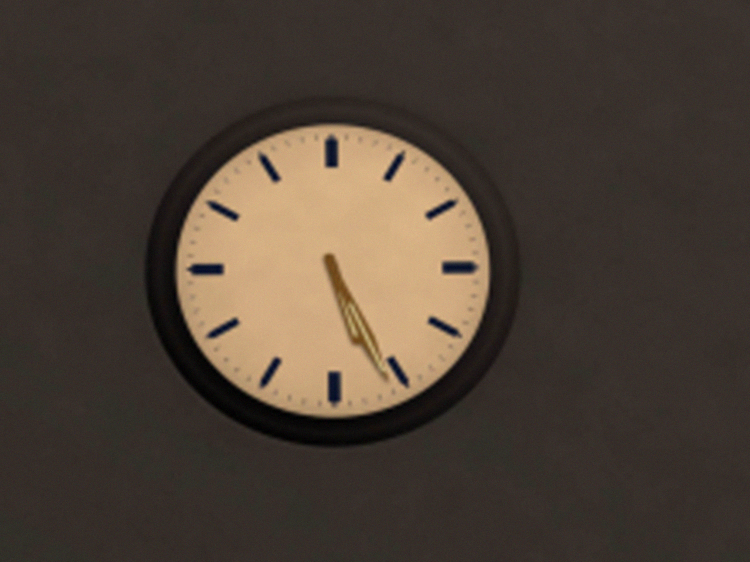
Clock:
{"hour": 5, "minute": 26}
